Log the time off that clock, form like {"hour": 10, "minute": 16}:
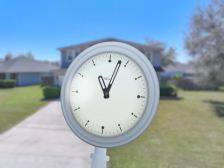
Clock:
{"hour": 11, "minute": 3}
